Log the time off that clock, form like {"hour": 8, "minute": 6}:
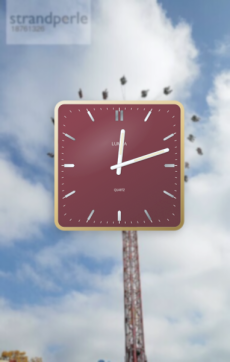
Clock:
{"hour": 12, "minute": 12}
